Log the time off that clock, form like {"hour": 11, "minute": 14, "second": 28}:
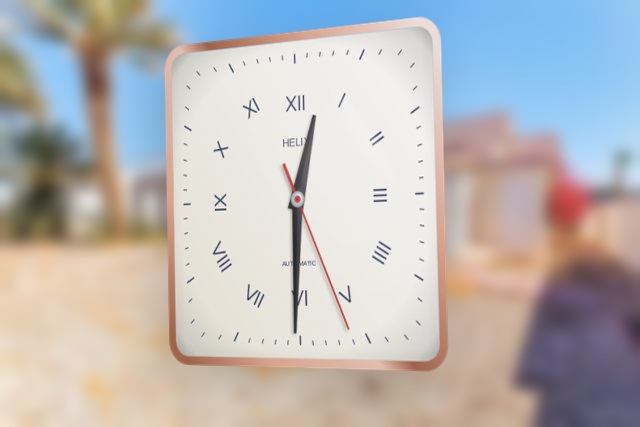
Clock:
{"hour": 12, "minute": 30, "second": 26}
